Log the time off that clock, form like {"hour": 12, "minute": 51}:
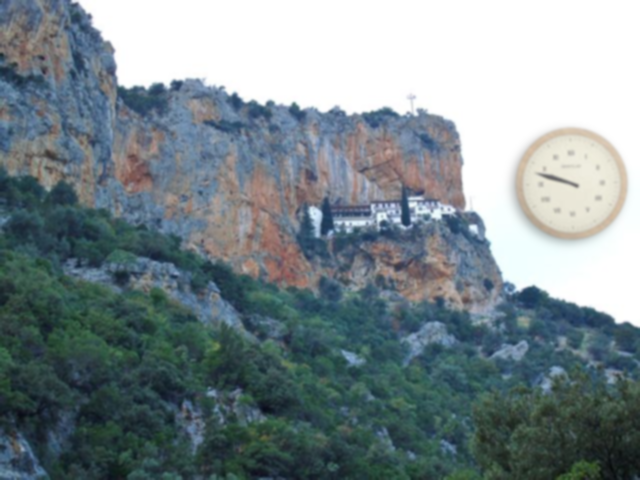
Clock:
{"hour": 9, "minute": 48}
